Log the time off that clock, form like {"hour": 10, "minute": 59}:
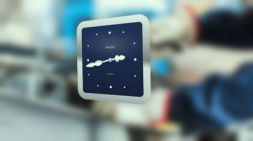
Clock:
{"hour": 2, "minute": 43}
